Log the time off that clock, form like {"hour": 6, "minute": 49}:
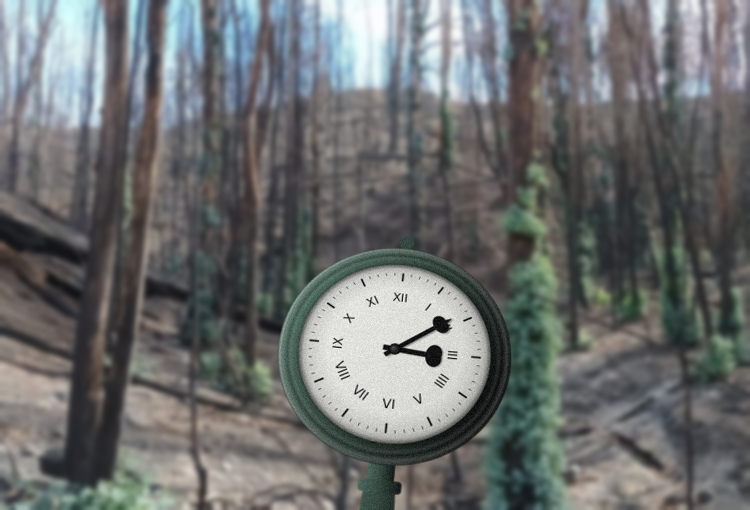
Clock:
{"hour": 3, "minute": 9}
